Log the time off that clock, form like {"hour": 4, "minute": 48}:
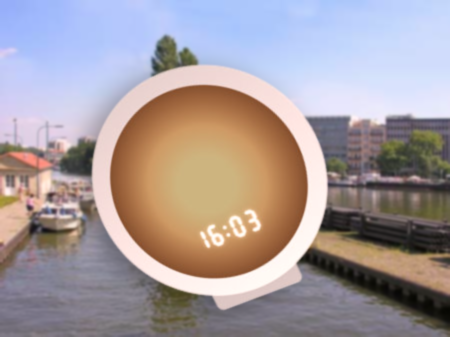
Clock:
{"hour": 16, "minute": 3}
